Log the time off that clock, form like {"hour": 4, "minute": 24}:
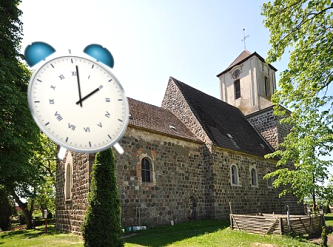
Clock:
{"hour": 2, "minute": 1}
